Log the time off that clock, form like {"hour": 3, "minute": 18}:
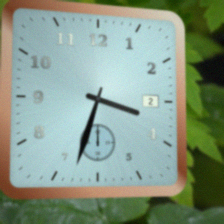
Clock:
{"hour": 3, "minute": 33}
